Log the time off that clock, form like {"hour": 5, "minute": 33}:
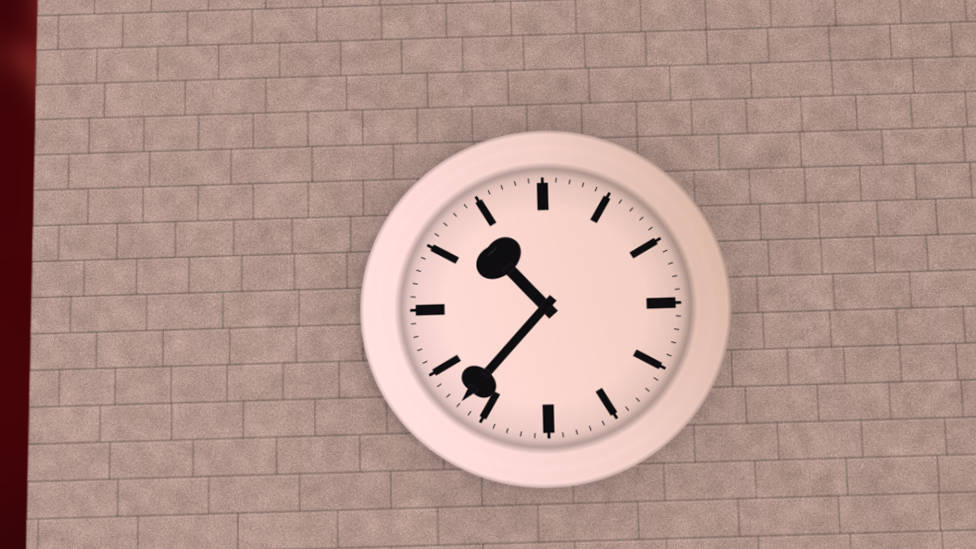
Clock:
{"hour": 10, "minute": 37}
